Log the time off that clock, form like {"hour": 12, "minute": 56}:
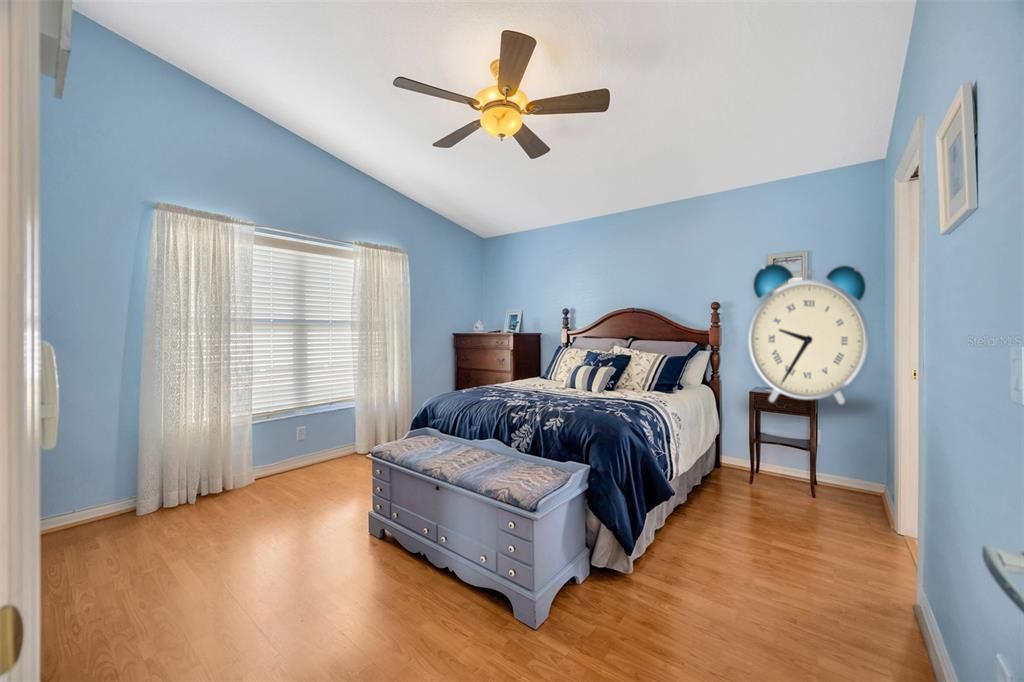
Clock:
{"hour": 9, "minute": 35}
